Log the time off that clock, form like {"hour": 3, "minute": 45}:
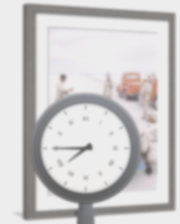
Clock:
{"hour": 7, "minute": 45}
